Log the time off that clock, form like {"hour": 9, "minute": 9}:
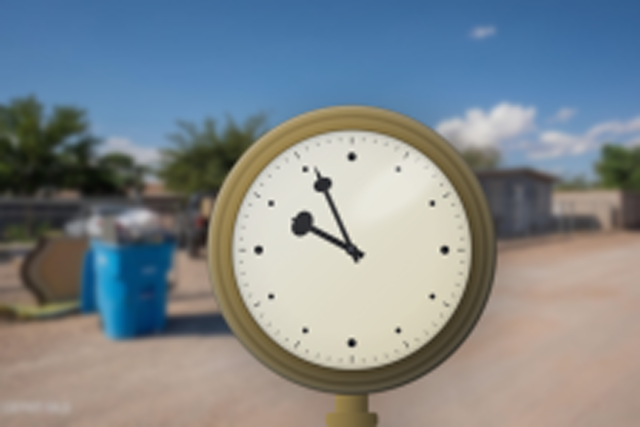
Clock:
{"hour": 9, "minute": 56}
